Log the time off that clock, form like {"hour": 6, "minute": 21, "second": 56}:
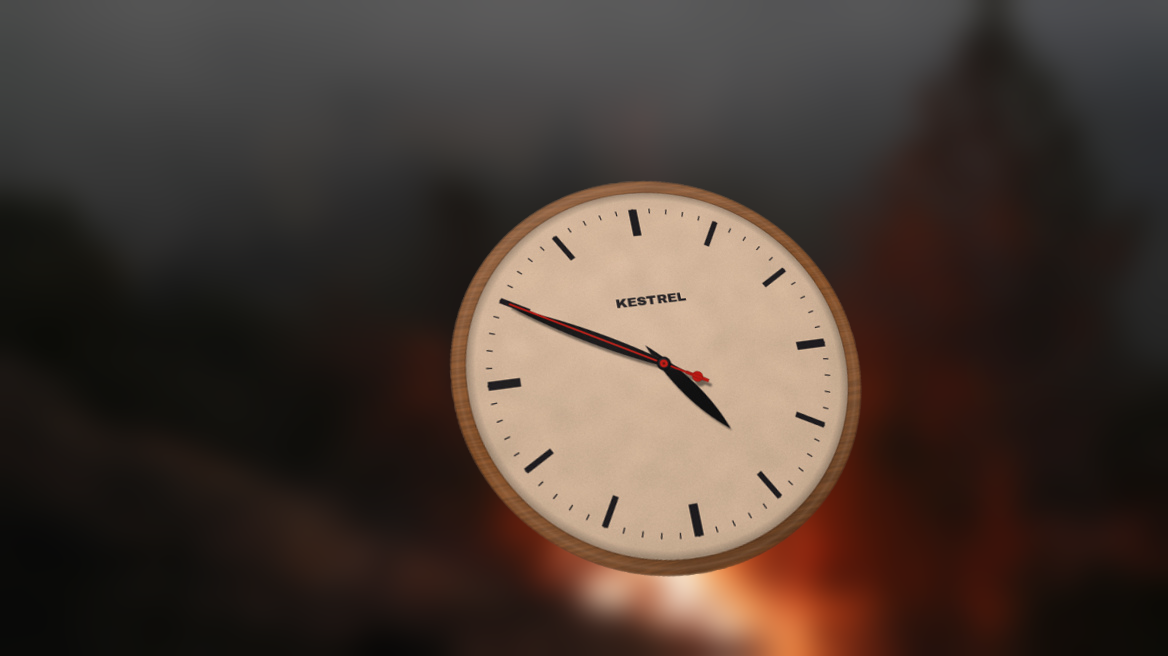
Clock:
{"hour": 4, "minute": 49, "second": 50}
